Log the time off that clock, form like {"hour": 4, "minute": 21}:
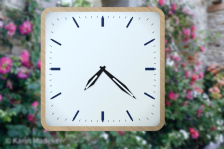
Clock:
{"hour": 7, "minute": 22}
